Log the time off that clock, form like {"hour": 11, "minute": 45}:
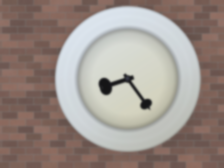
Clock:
{"hour": 8, "minute": 24}
